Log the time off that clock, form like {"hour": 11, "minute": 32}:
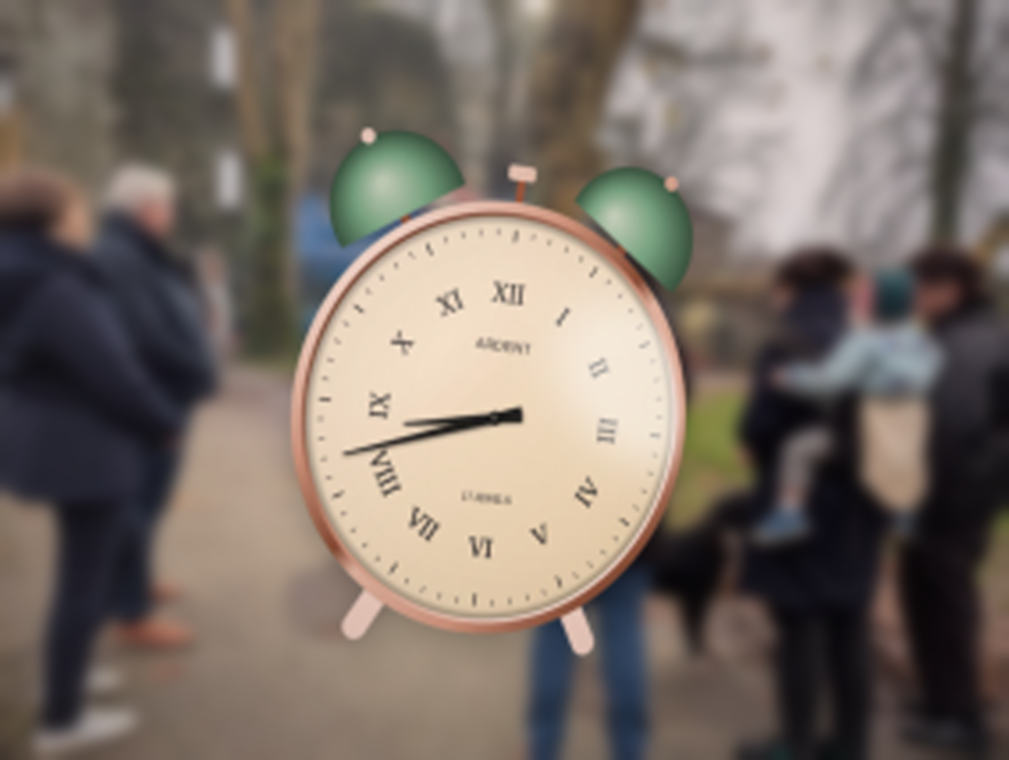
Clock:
{"hour": 8, "minute": 42}
